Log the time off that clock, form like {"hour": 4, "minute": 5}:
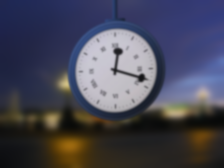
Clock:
{"hour": 12, "minute": 18}
